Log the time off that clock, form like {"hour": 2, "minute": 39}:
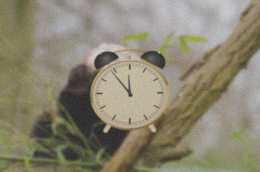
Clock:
{"hour": 11, "minute": 54}
